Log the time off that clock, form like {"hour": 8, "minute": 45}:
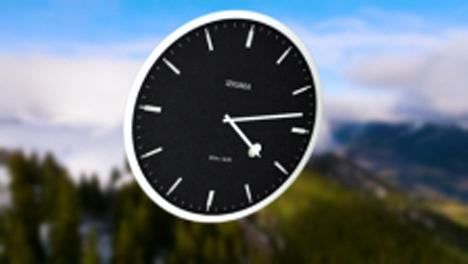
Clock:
{"hour": 4, "minute": 13}
